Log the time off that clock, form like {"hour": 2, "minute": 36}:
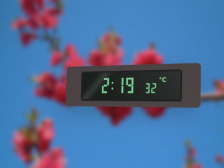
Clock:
{"hour": 2, "minute": 19}
